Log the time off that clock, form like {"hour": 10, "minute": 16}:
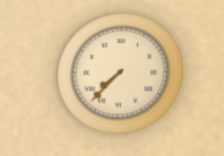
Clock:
{"hour": 7, "minute": 37}
